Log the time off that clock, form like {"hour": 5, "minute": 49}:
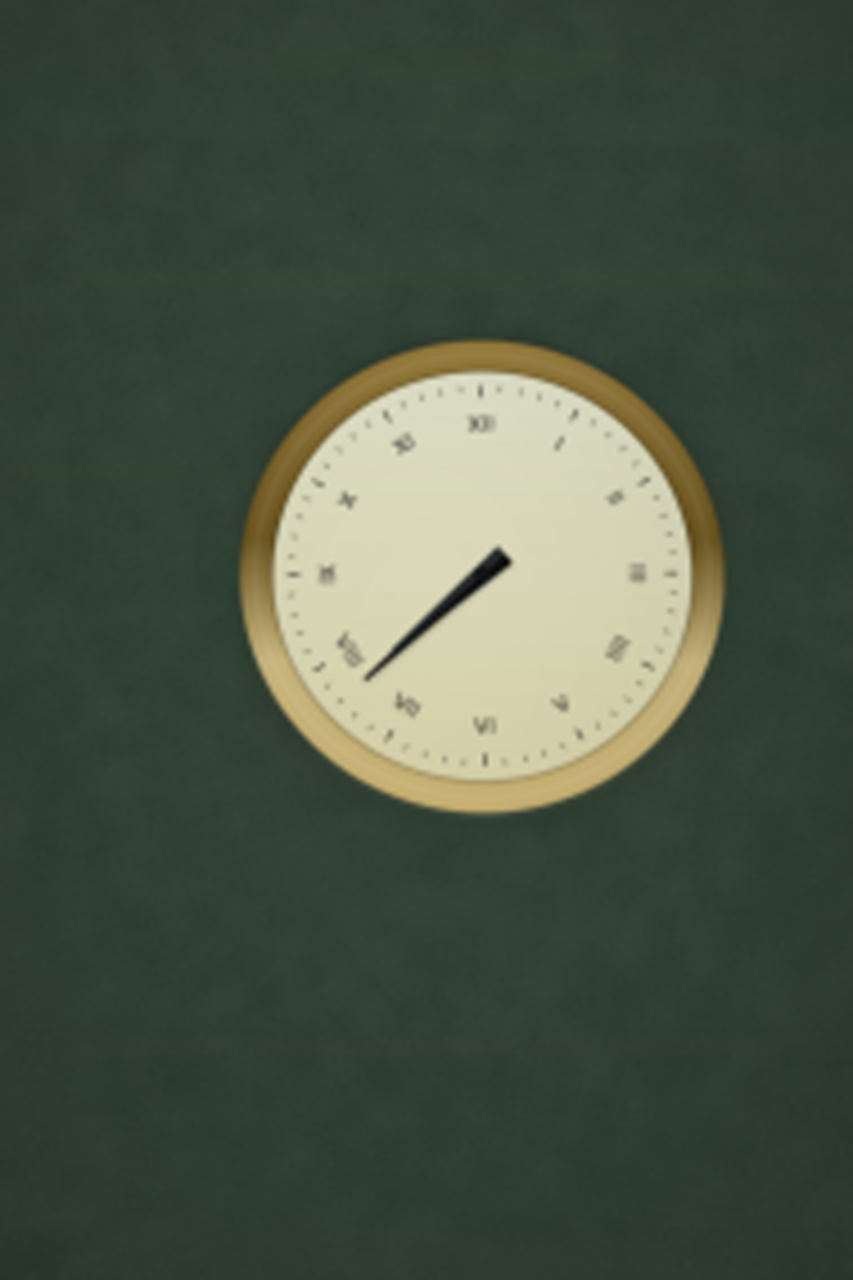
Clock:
{"hour": 7, "minute": 38}
